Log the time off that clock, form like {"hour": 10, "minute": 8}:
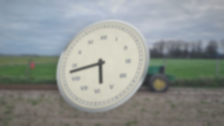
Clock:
{"hour": 5, "minute": 43}
